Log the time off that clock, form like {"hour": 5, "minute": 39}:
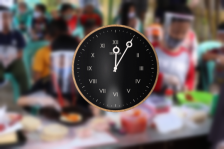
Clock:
{"hour": 12, "minute": 5}
